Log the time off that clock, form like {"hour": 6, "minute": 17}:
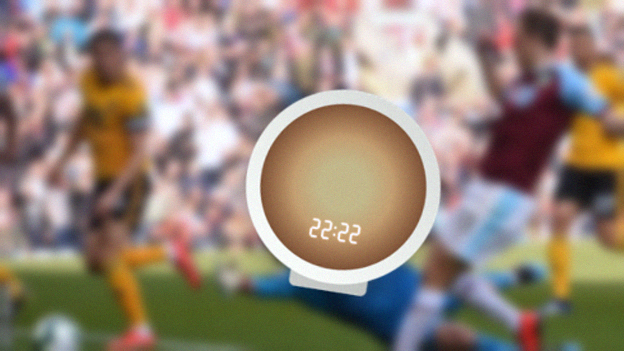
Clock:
{"hour": 22, "minute": 22}
